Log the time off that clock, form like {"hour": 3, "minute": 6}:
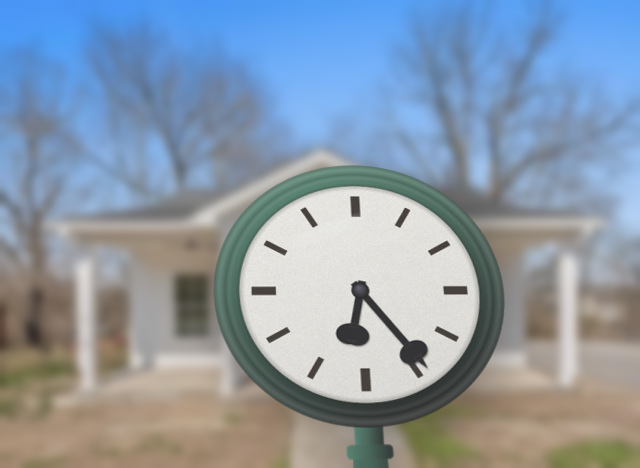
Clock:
{"hour": 6, "minute": 24}
